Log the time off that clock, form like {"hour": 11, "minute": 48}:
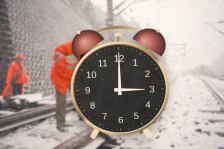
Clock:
{"hour": 3, "minute": 0}
